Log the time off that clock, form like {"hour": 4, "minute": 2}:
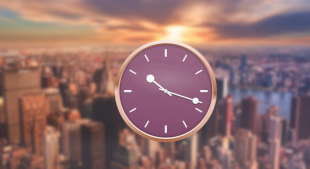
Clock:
{"hour": 10, "minute": 18}
